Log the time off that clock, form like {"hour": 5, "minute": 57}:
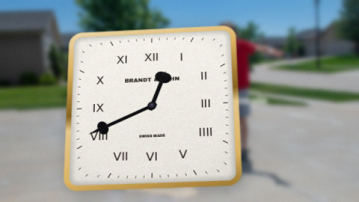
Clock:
{"hour": 12, "minute": 41}
